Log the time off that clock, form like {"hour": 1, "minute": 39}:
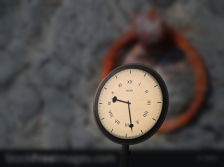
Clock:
{"hour": 9, "minute": 28}
